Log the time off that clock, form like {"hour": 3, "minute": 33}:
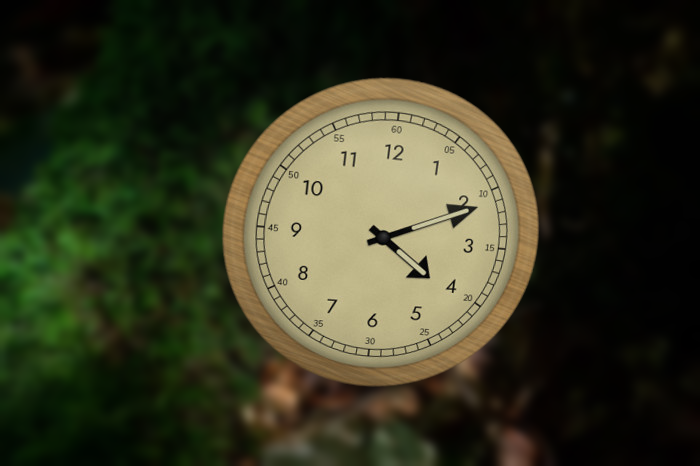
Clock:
{"hour": 4, "minute": 11}
